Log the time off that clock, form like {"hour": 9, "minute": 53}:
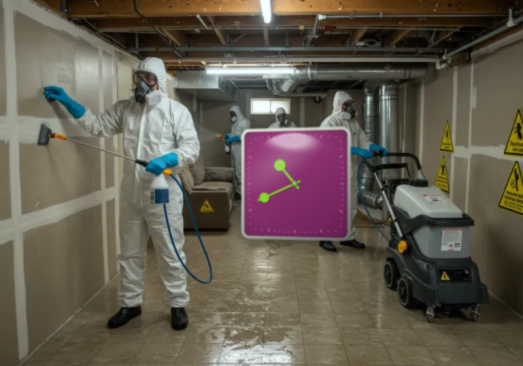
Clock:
{"hour": 10, "minute": 41}
